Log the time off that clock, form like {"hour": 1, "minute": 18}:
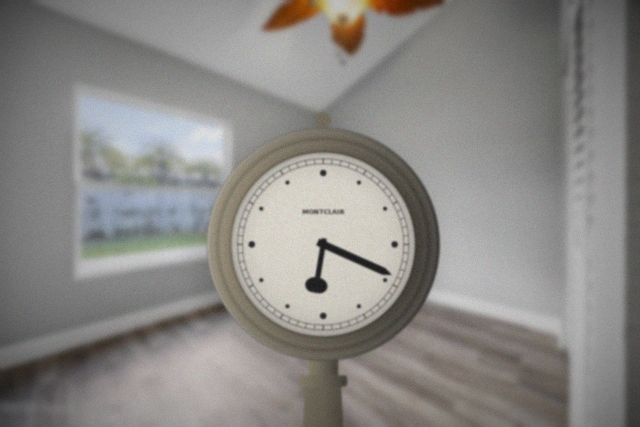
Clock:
{"hour": 6, "minute": 19}
